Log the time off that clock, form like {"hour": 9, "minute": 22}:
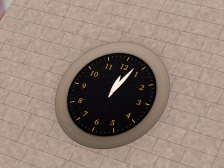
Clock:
{"hour": 12, "minute": 3}
